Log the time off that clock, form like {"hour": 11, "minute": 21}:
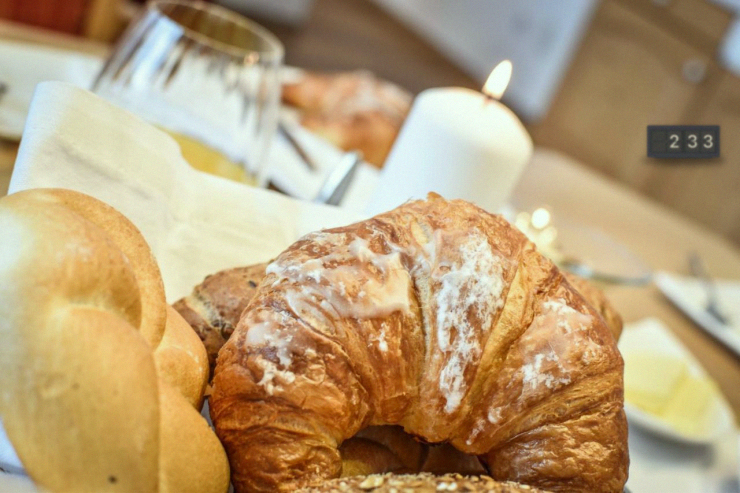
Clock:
{"hour": 2, "minute": 33}
